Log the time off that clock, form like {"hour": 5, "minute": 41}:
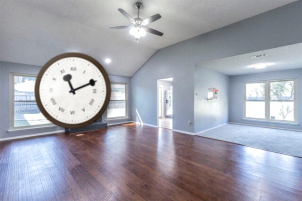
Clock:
{"hour": 11, "minute": 11}
